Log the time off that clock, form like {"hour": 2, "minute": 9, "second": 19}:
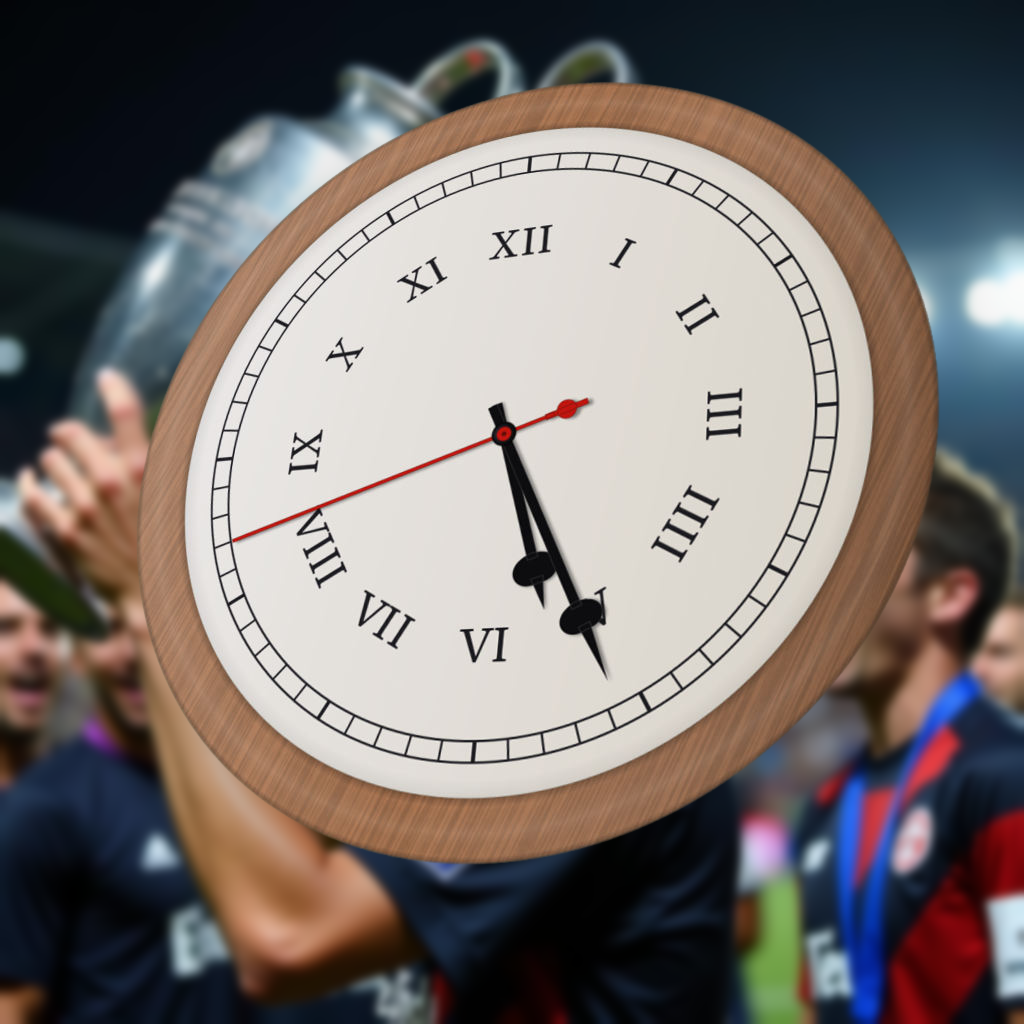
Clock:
{"hour": 5, "minute": 25, "second": 42}
